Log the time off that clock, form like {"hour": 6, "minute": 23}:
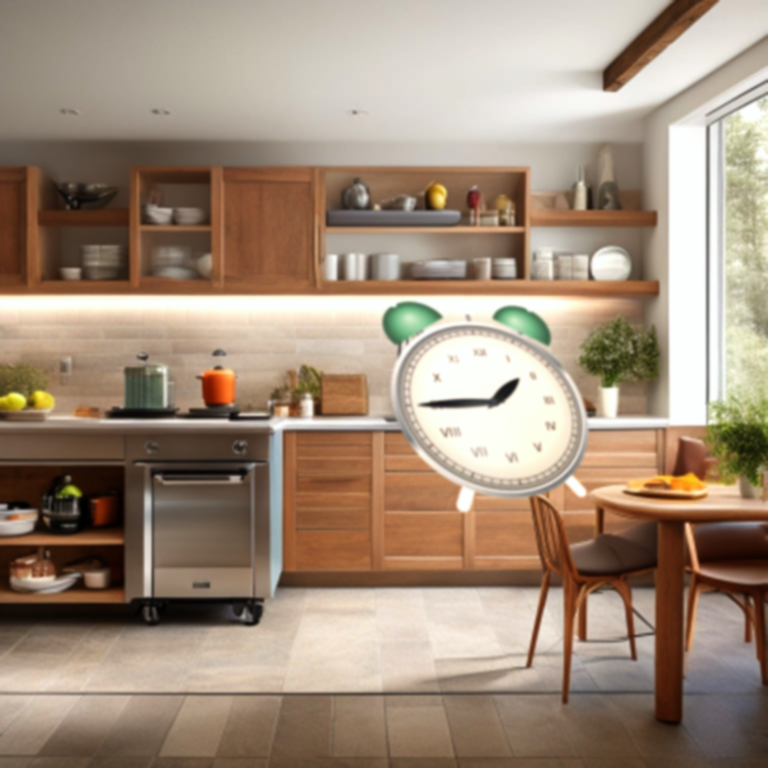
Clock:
{"hour": 1, "minute": 45}
